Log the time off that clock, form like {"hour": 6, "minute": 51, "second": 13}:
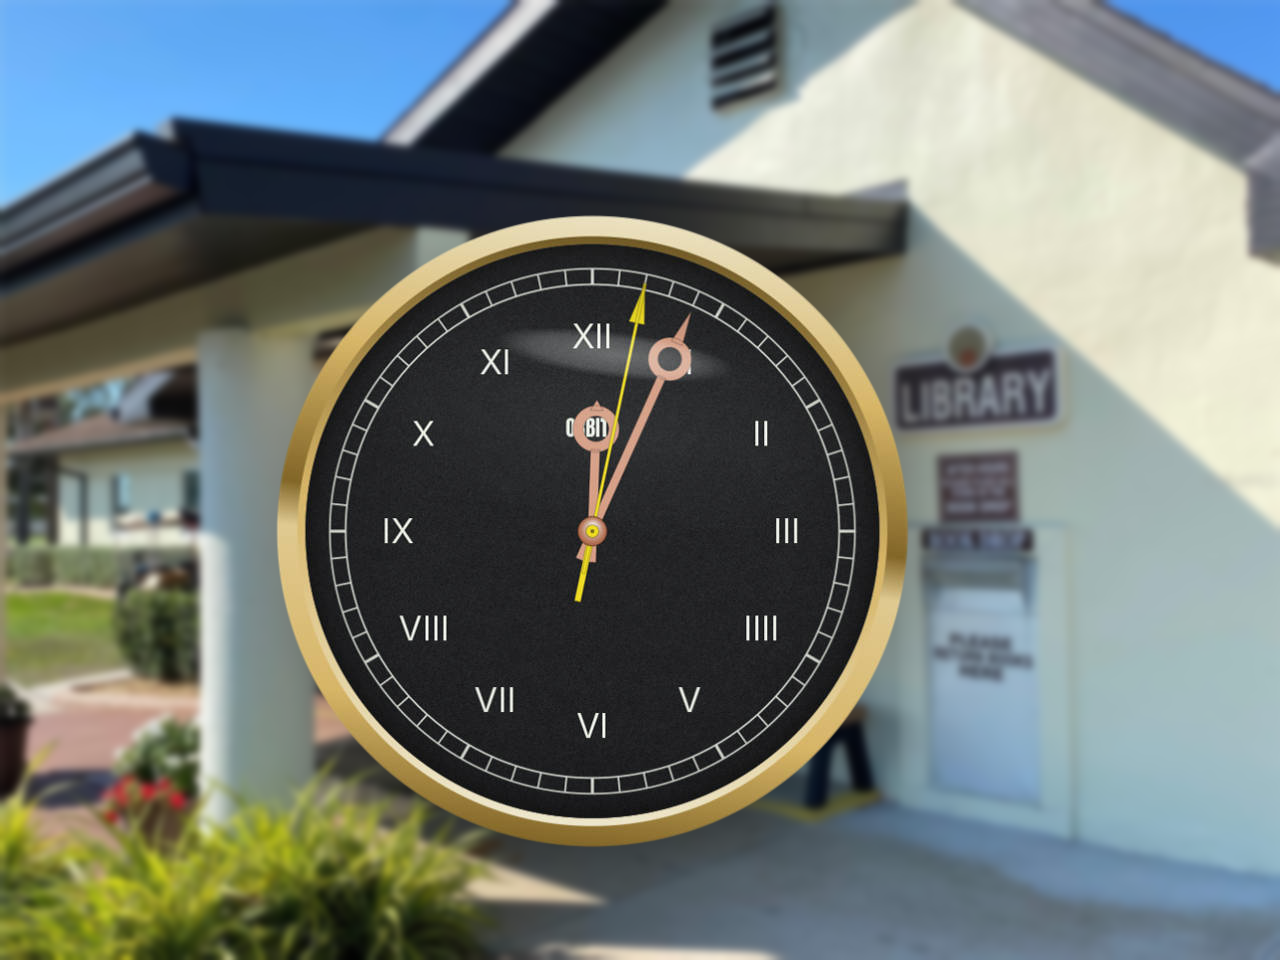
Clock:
{"hour": 12, "minute": 4, "second": 2}
